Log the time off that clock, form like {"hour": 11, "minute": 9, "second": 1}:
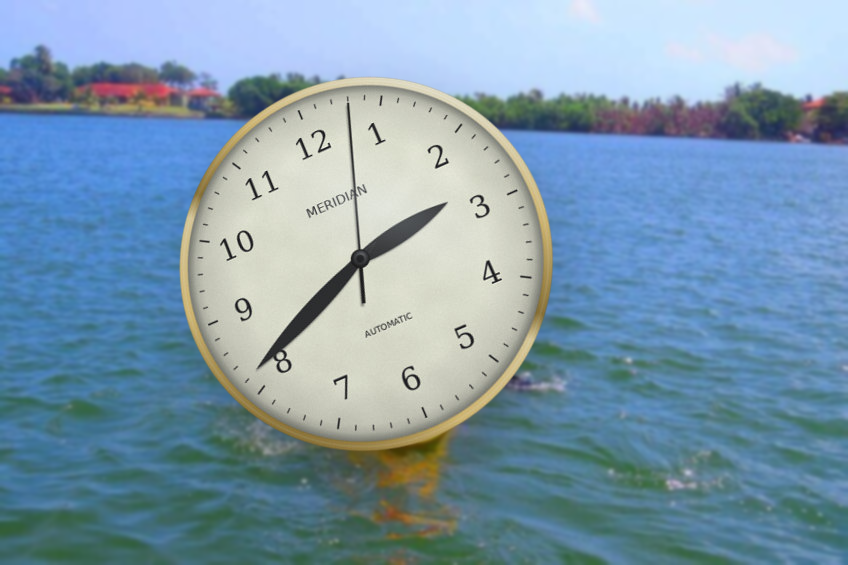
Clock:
{"hour": 2, "minute": 41, "second": 3}
